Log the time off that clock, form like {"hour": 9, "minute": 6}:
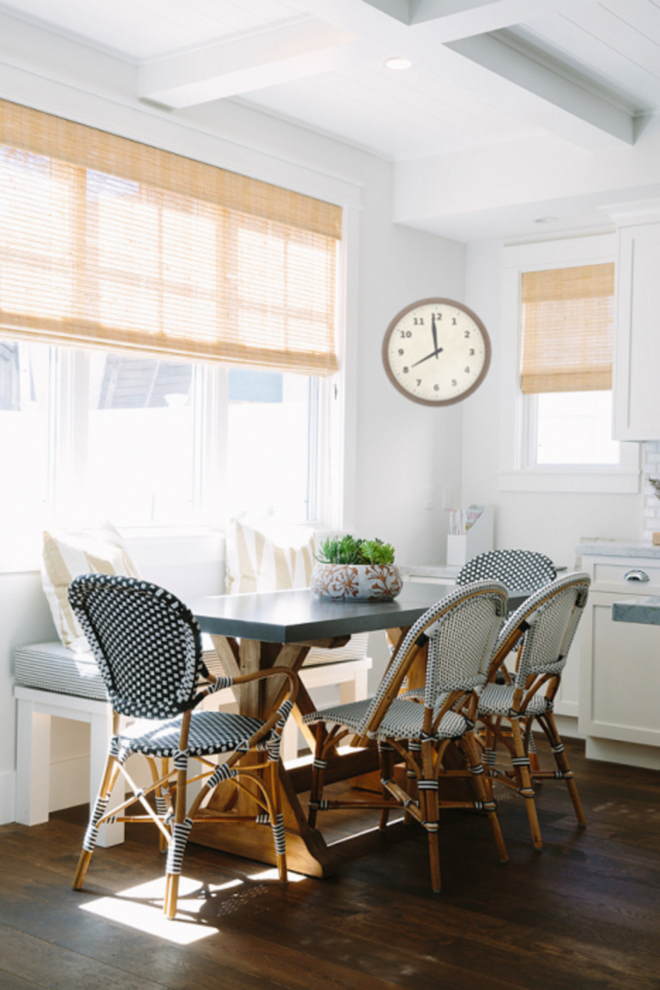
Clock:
{"hour": 7, "minute": 59}
